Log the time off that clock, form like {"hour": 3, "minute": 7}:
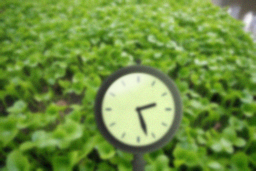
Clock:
{"hour": 2, "minute": 27}
